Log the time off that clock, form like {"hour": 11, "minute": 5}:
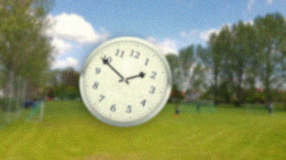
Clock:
{"hour": 1, "minute": 49}
